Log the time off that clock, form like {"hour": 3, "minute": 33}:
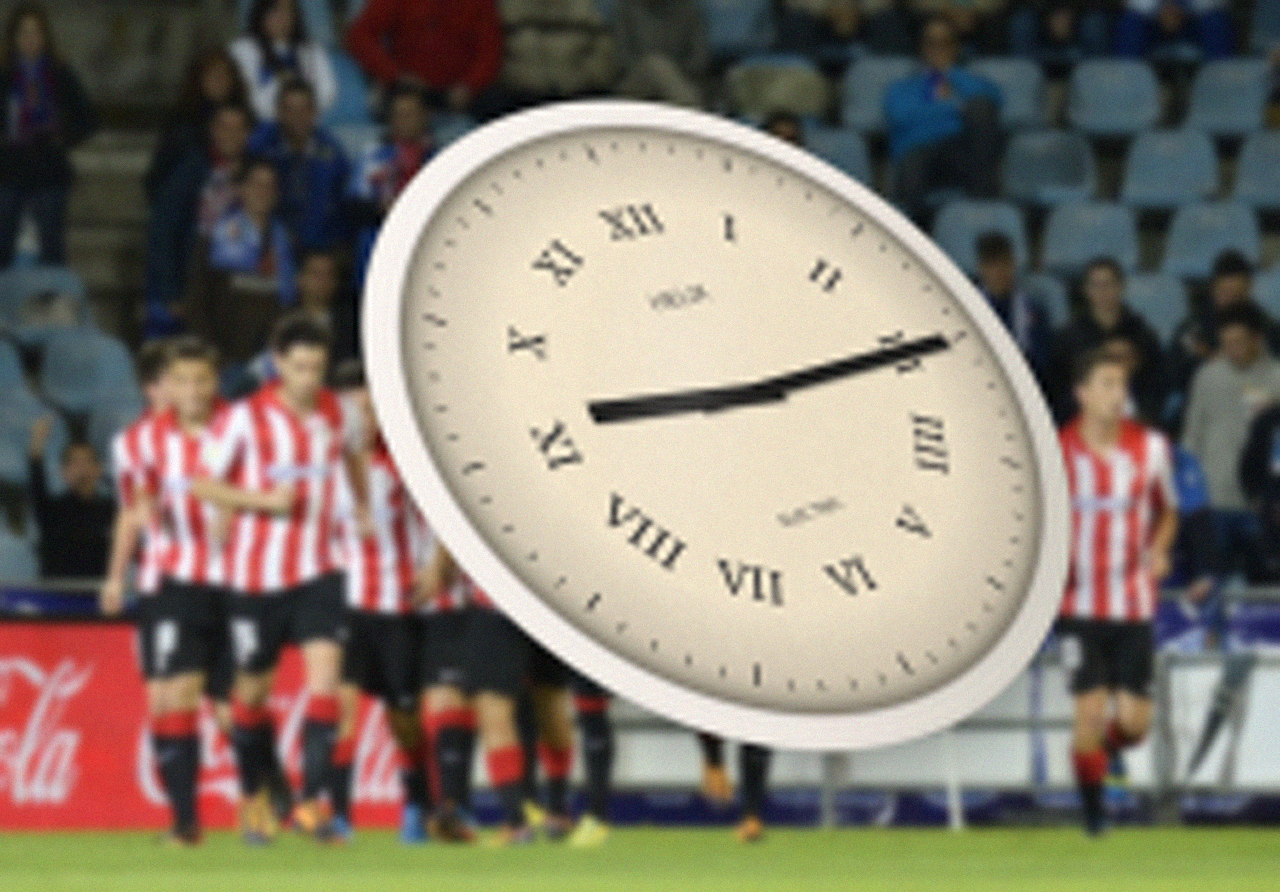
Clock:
{"hour": 9, "minute": 15}
